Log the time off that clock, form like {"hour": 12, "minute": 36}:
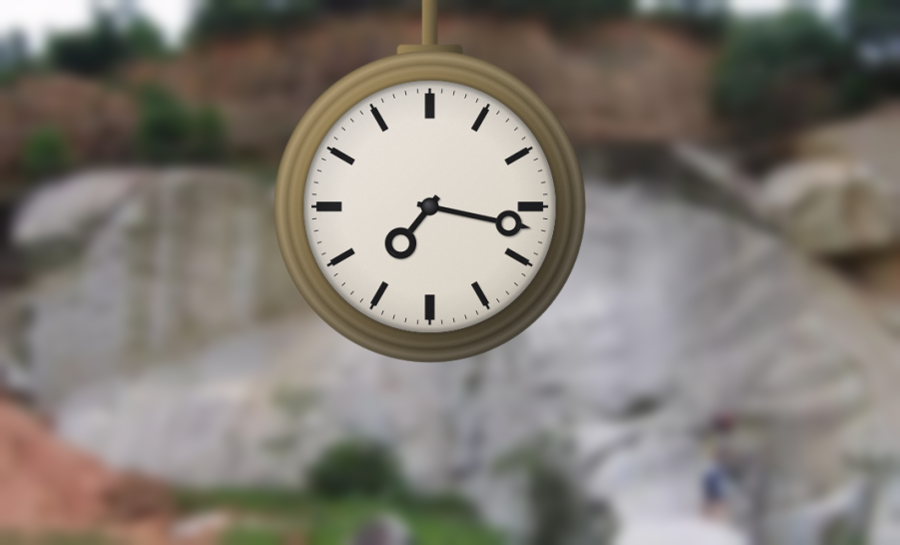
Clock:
{"hour": 7, "minute": 17}
